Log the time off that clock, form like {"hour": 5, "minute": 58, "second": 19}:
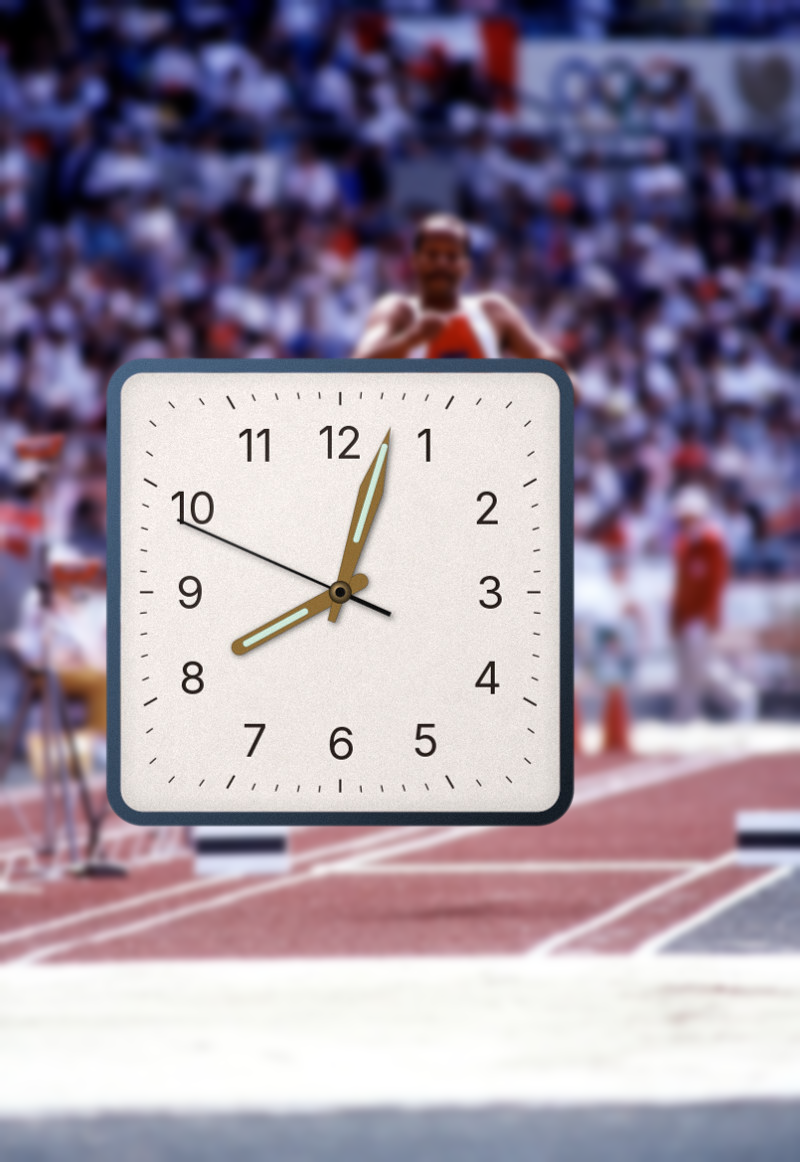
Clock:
{"hour": 8, "minute": 2, "second": 49}
